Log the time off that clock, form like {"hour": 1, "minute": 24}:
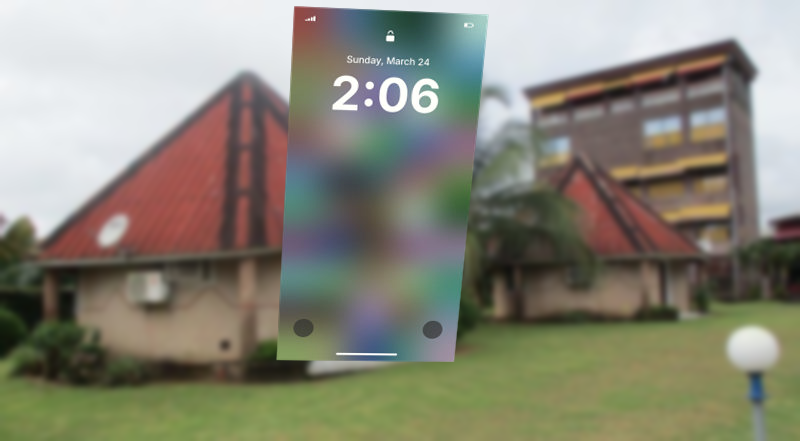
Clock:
{"hour": 2, "minute": 6}
